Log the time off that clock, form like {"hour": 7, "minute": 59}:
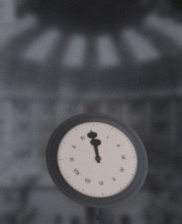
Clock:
{"hour": 11, "minute": 59}
